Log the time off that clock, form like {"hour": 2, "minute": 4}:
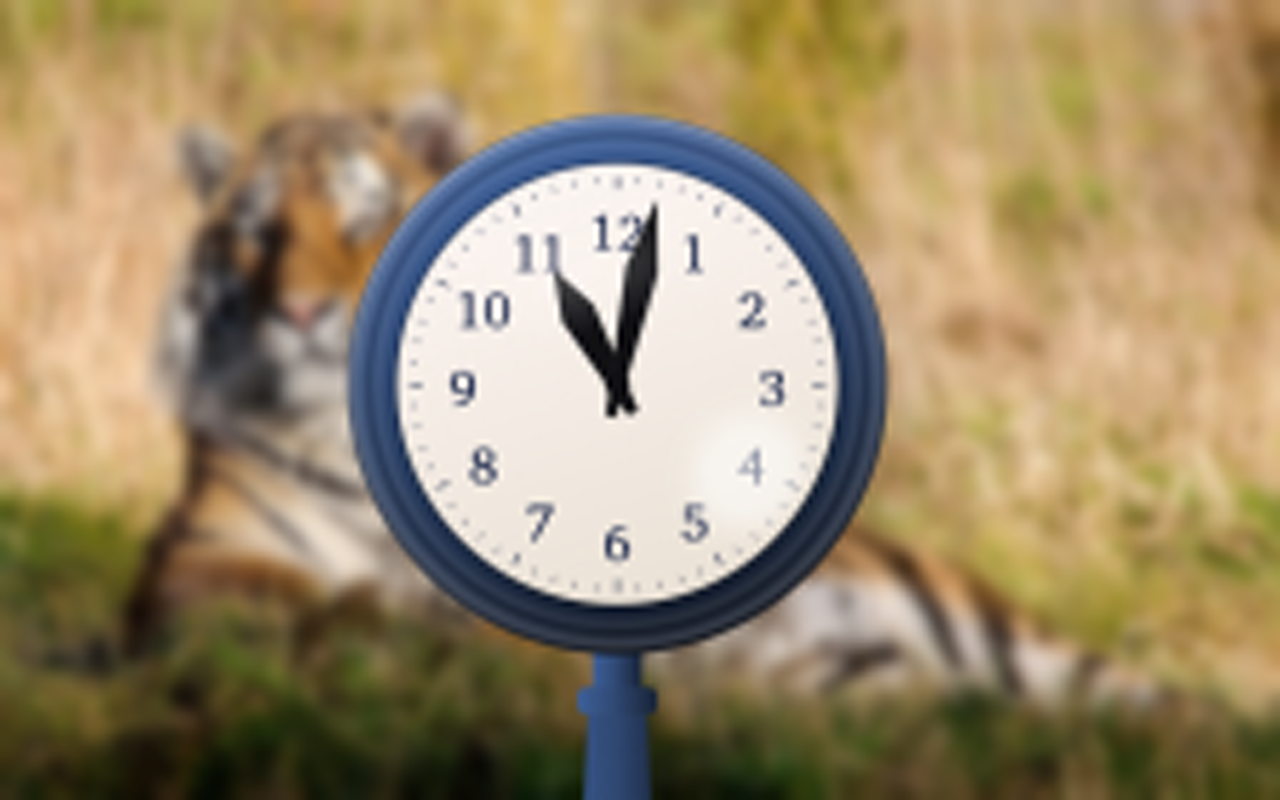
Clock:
{"hour": 11, "minute": 2}
